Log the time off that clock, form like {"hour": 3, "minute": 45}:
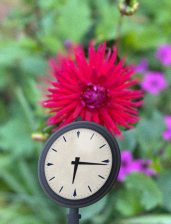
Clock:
{"hour": 6, "minute": 16}
